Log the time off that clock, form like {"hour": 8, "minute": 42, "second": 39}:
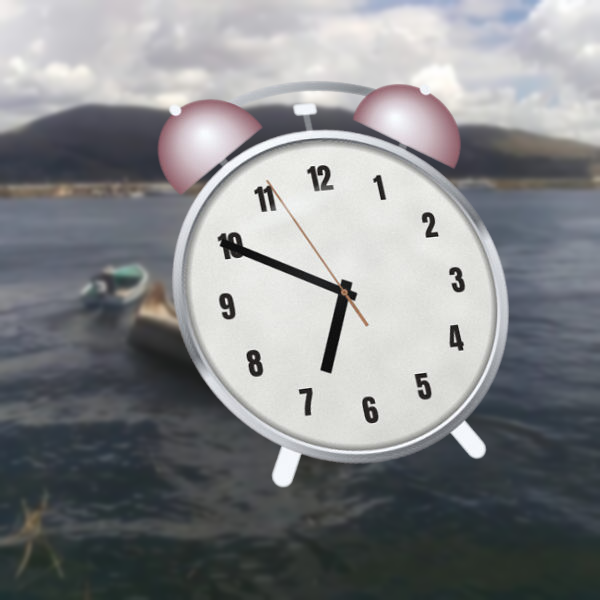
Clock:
{"hour": 6, "minute": 49, "second": 56}
